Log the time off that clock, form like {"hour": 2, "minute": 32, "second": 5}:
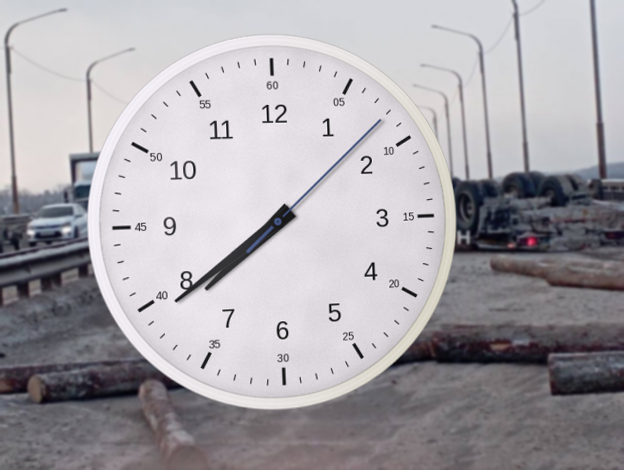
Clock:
{"hour": 7, "minute": 39, "second": 8}
